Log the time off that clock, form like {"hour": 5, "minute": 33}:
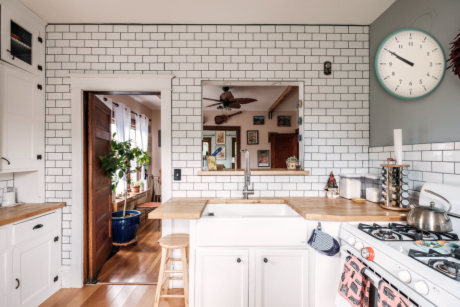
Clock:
{"hour": 9, "minute": 50}
